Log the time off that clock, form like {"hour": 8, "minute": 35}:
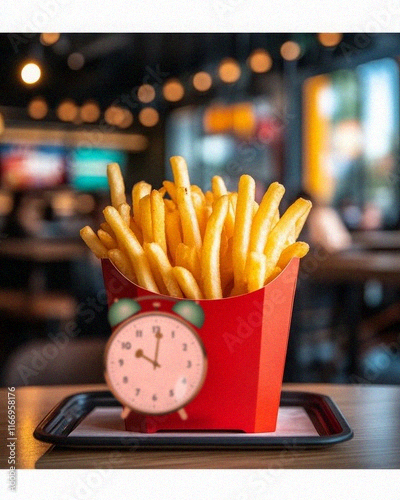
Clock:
{"hour": 10, "minute": 1}
